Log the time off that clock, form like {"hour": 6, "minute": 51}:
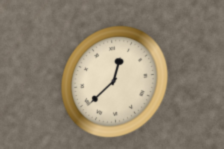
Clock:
{"hour": 12, "minute": 39}
